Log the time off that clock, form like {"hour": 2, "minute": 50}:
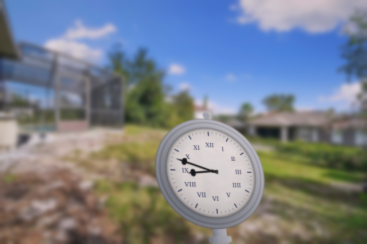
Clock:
{"hour": 8, "minute": 48}
